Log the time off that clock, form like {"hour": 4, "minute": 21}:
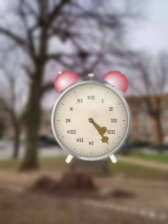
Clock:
{"hour": 4, "minute": 24}
